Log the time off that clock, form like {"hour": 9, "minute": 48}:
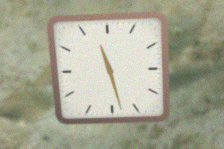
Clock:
{"hour": 11, "minute": 28}
